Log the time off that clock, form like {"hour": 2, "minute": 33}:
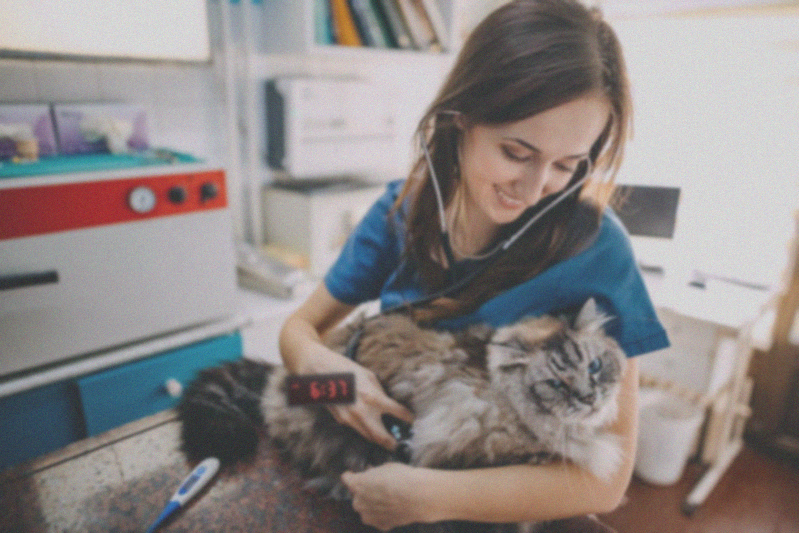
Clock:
{"hour": 6, "minute": 37}
